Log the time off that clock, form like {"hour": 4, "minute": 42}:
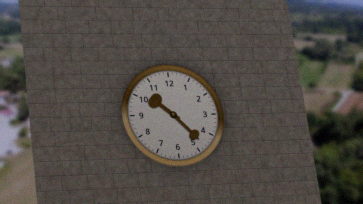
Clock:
{"hour": 10, "minute": 23}
